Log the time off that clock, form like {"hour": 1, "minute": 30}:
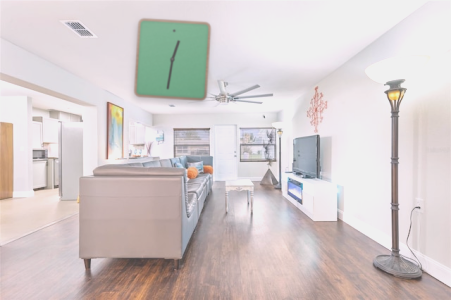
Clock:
{"hour": 12, "minute": 31}
